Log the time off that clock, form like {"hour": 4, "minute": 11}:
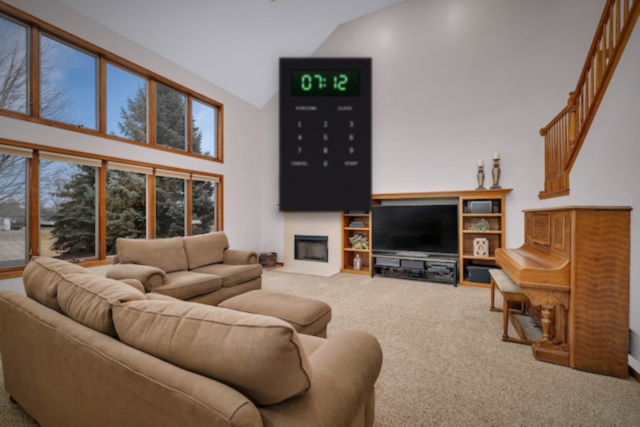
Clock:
{"hour": 7, "minute": 12}
